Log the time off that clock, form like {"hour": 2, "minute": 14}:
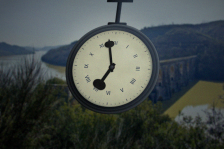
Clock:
{"hour": 6, "minute": 58}
